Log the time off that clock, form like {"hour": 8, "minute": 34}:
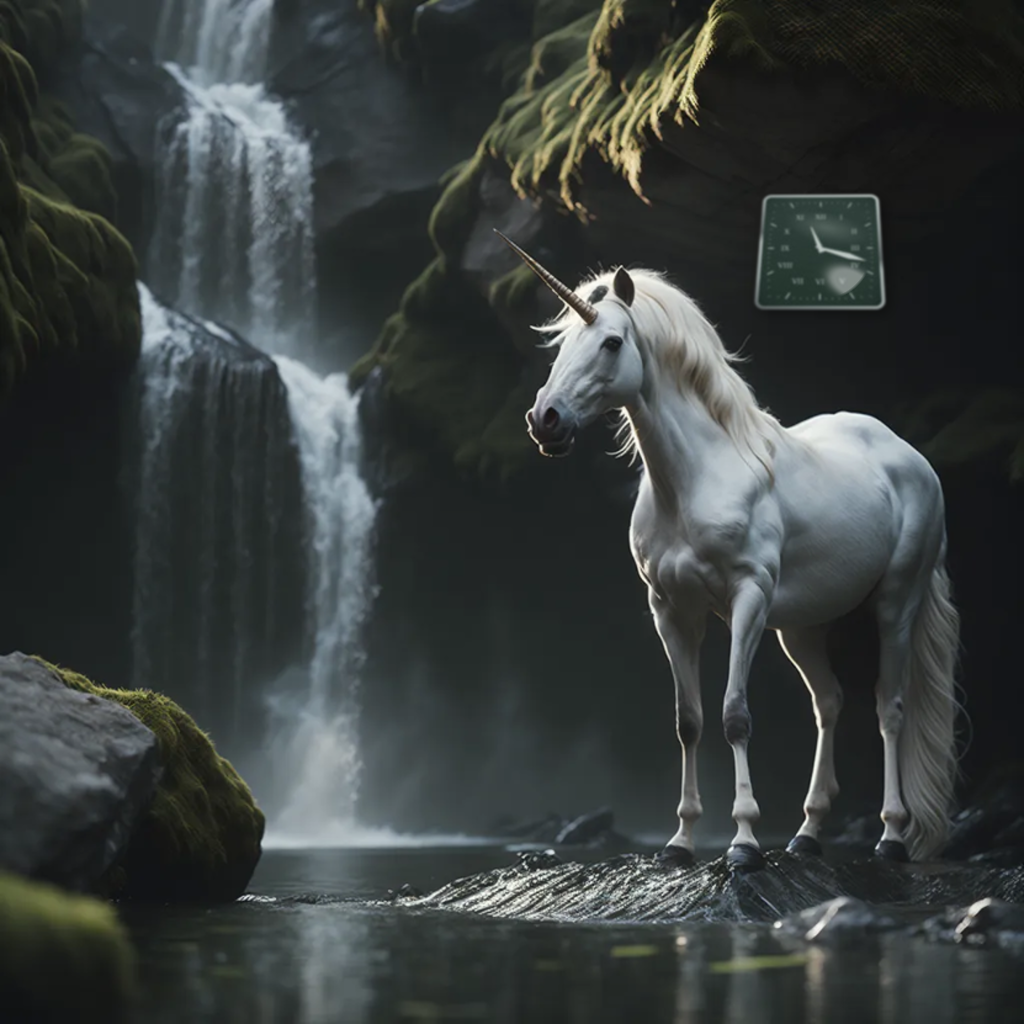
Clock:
{"hour": 11, "minute": 18}
